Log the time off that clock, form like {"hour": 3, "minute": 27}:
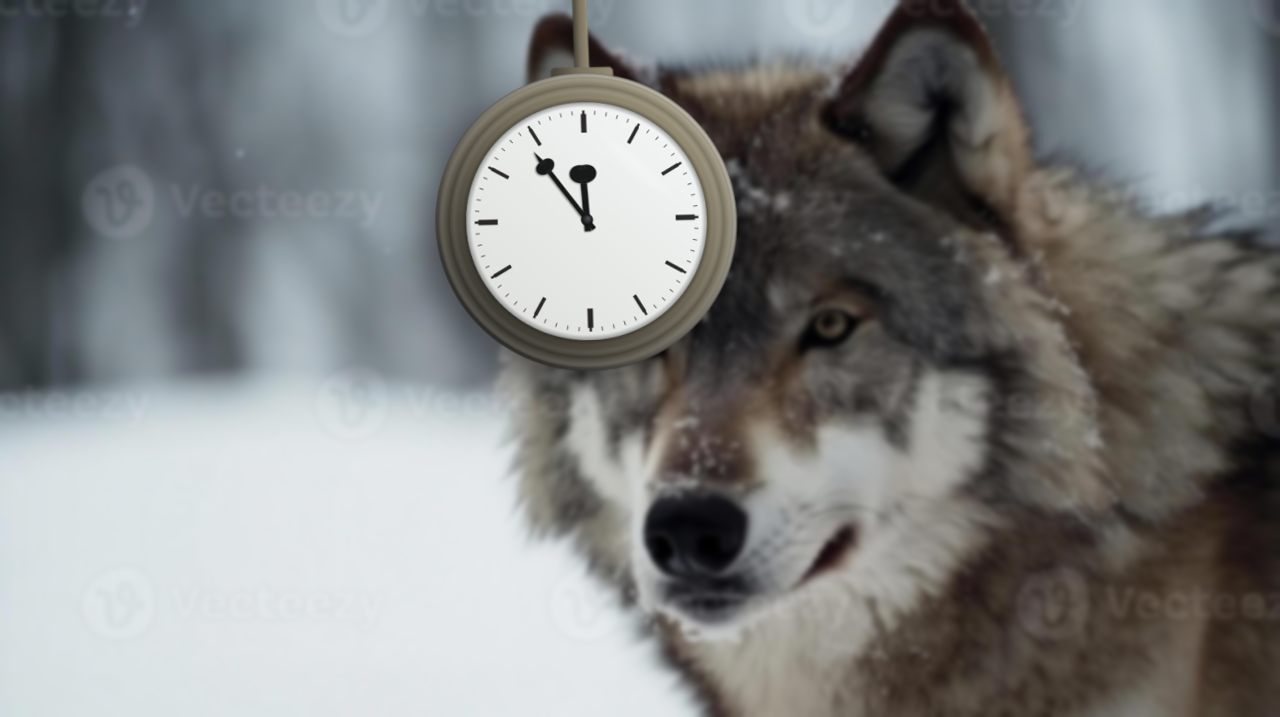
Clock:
{"hour": 11, "minute": 54}
